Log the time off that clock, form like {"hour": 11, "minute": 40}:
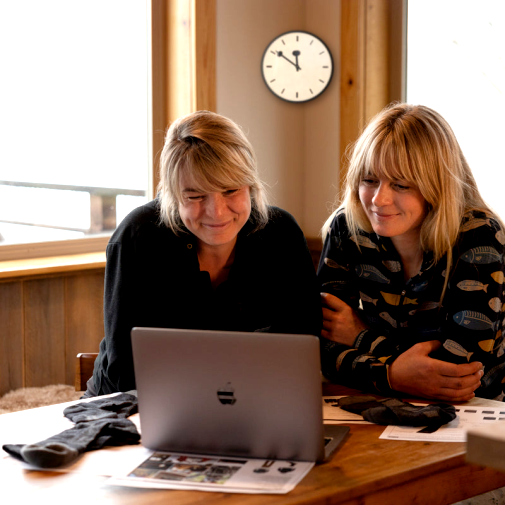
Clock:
{"hour": 11, "minute": 51}
